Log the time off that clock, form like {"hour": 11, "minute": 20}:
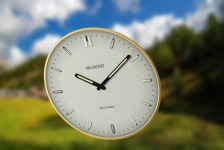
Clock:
{"hour": 10, "minute": 9}
